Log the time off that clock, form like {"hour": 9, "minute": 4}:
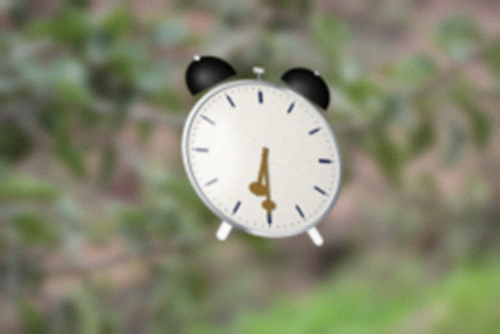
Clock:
{"hour": 6, "minute": 30}
